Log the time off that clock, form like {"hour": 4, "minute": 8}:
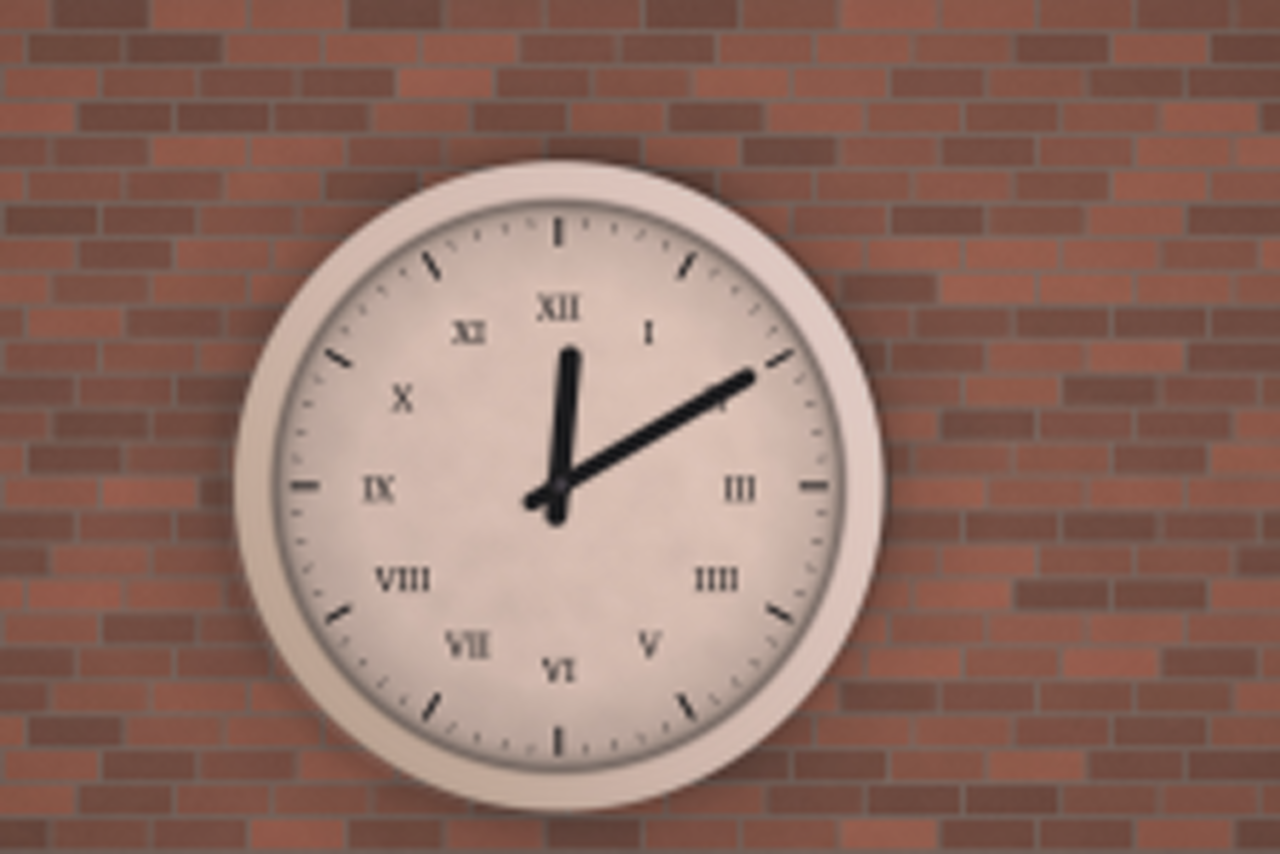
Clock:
{"hour": 12, "minute": 10}
